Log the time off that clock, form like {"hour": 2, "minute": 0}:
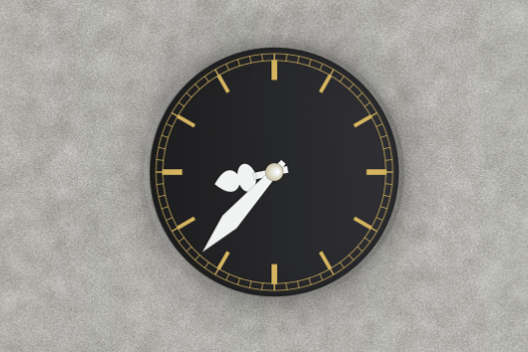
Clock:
{"hour": 8, "minute": 37}
